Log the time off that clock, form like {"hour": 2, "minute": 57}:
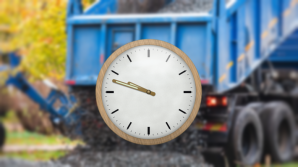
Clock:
{"hour": 9, "minute": 48}
